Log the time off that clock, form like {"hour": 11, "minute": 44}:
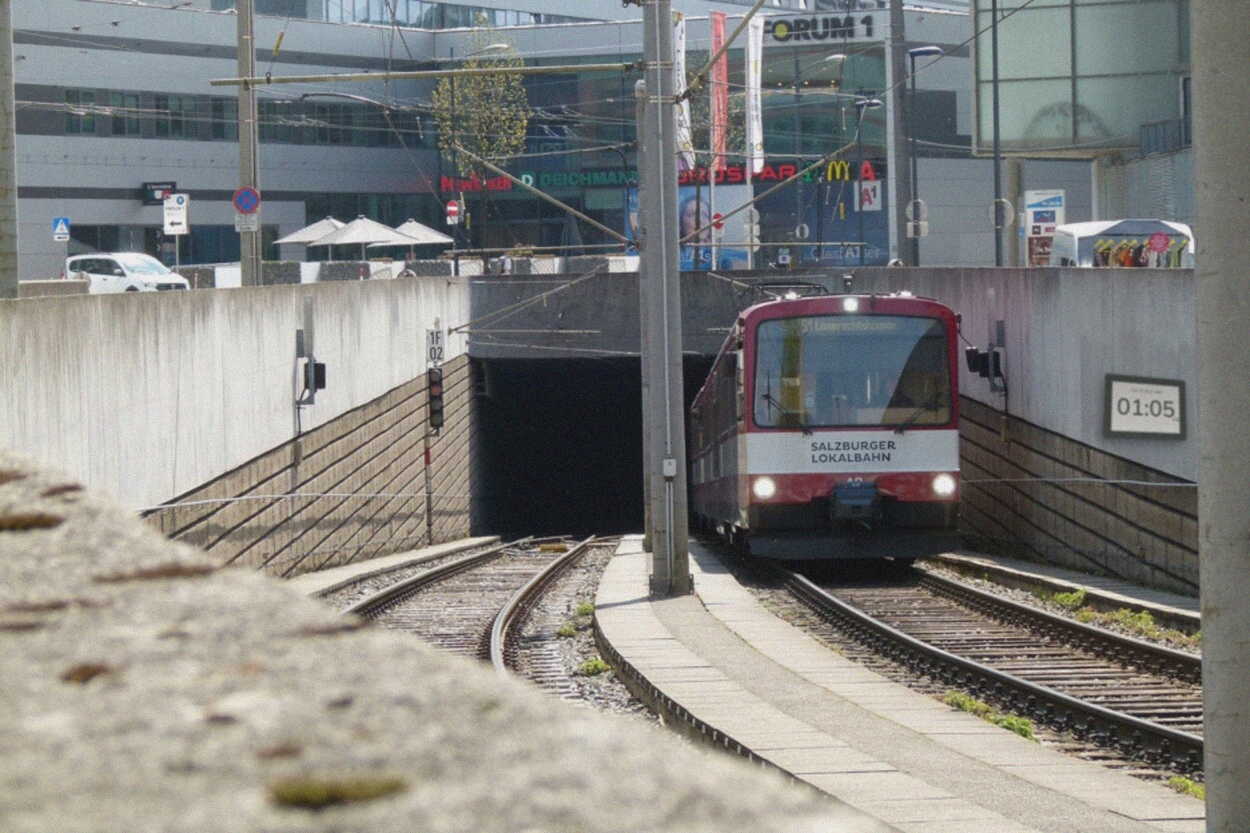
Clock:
{"hour": 1, "minute": 5}
